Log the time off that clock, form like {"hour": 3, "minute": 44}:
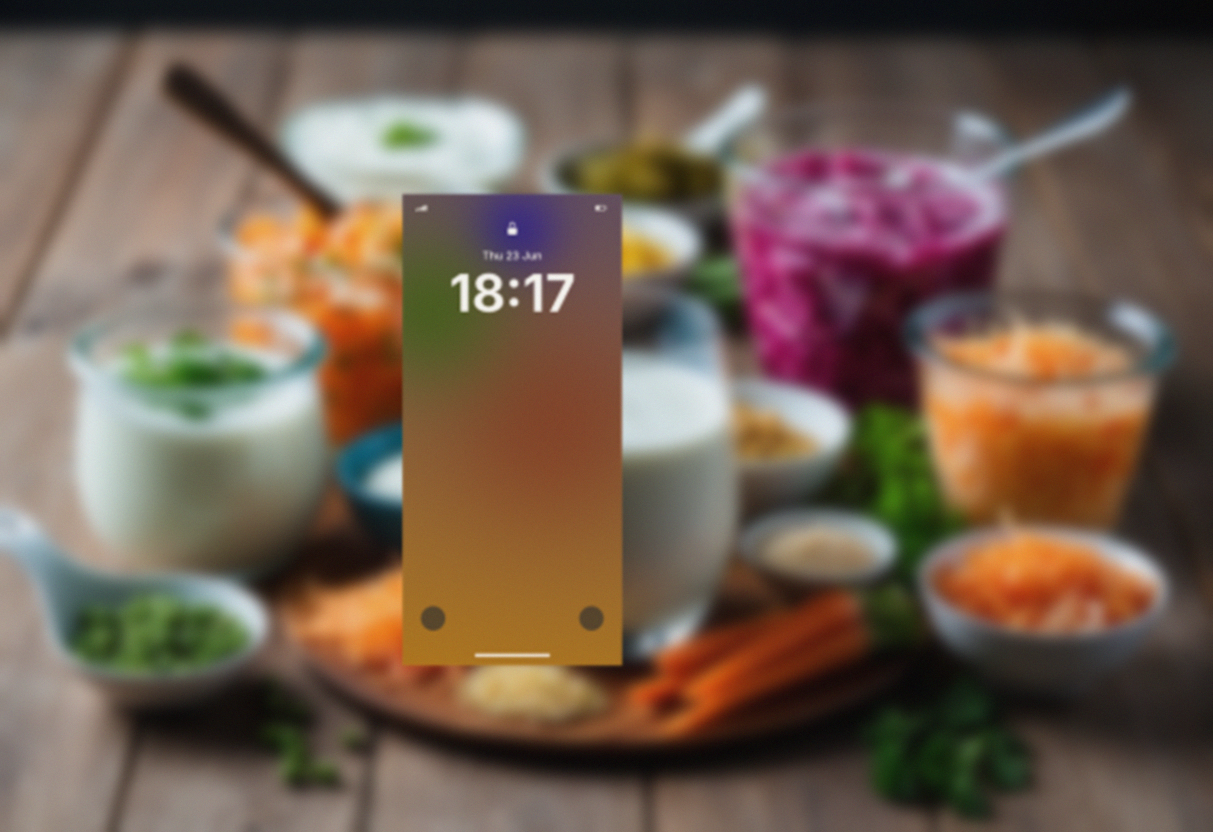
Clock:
{"hour": 18, "minute": 17}
